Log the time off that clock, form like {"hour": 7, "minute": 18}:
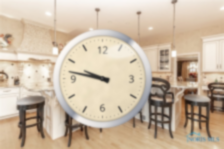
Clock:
{"hour": 9, "minute": 47}
